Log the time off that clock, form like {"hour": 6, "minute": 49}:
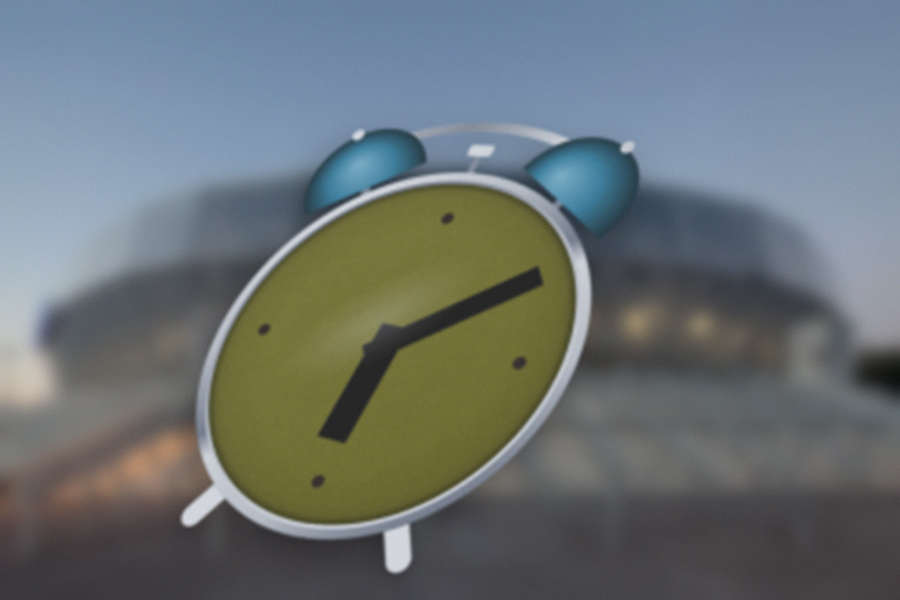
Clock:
{"hour": 6, "minute": 9}
